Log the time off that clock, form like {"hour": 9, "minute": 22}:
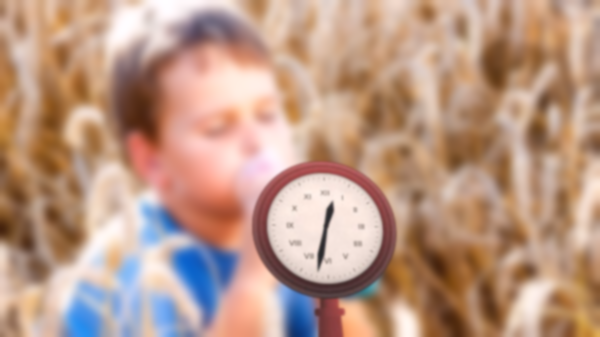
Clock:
{"hour": 12, "minute": 32}
